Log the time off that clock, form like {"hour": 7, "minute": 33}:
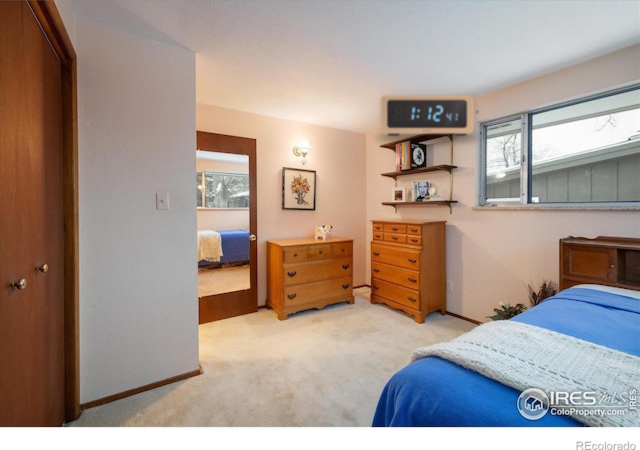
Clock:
{"hour": 1, "minute": 12}
